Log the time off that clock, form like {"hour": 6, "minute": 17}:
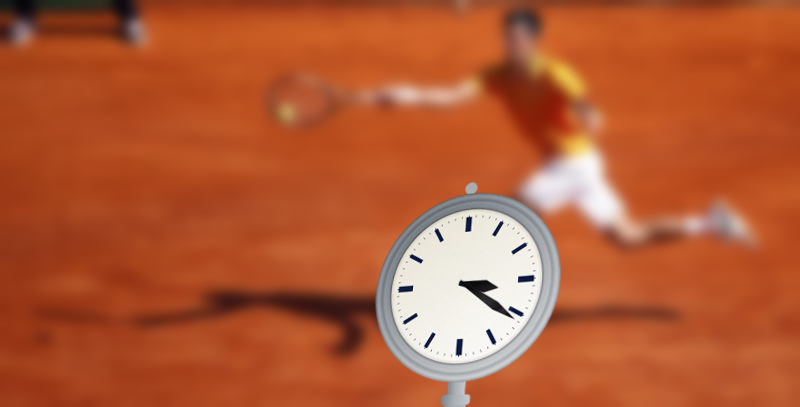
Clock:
{"hour": 3, "minute": 21}
